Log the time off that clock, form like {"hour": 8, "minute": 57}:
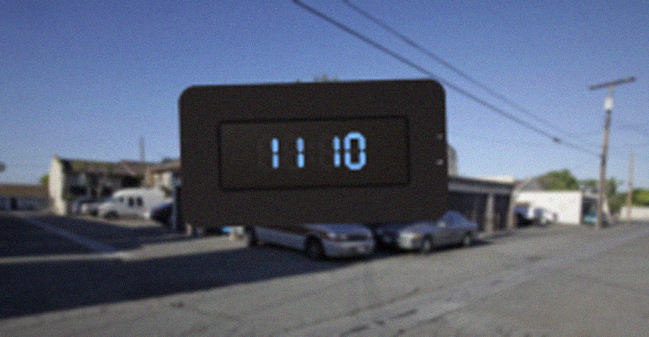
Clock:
{"hour": 11, "minute": 10}
